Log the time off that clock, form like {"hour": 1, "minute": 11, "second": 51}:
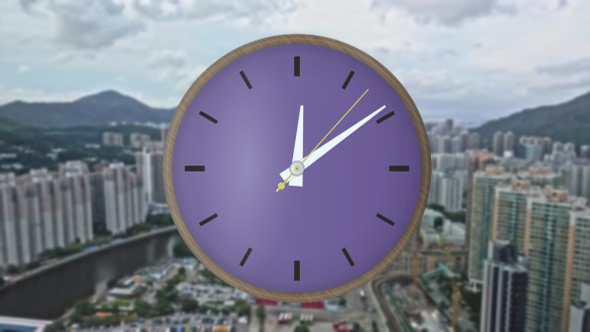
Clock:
{"hour": 12, "minute": 9, "second": 7}
